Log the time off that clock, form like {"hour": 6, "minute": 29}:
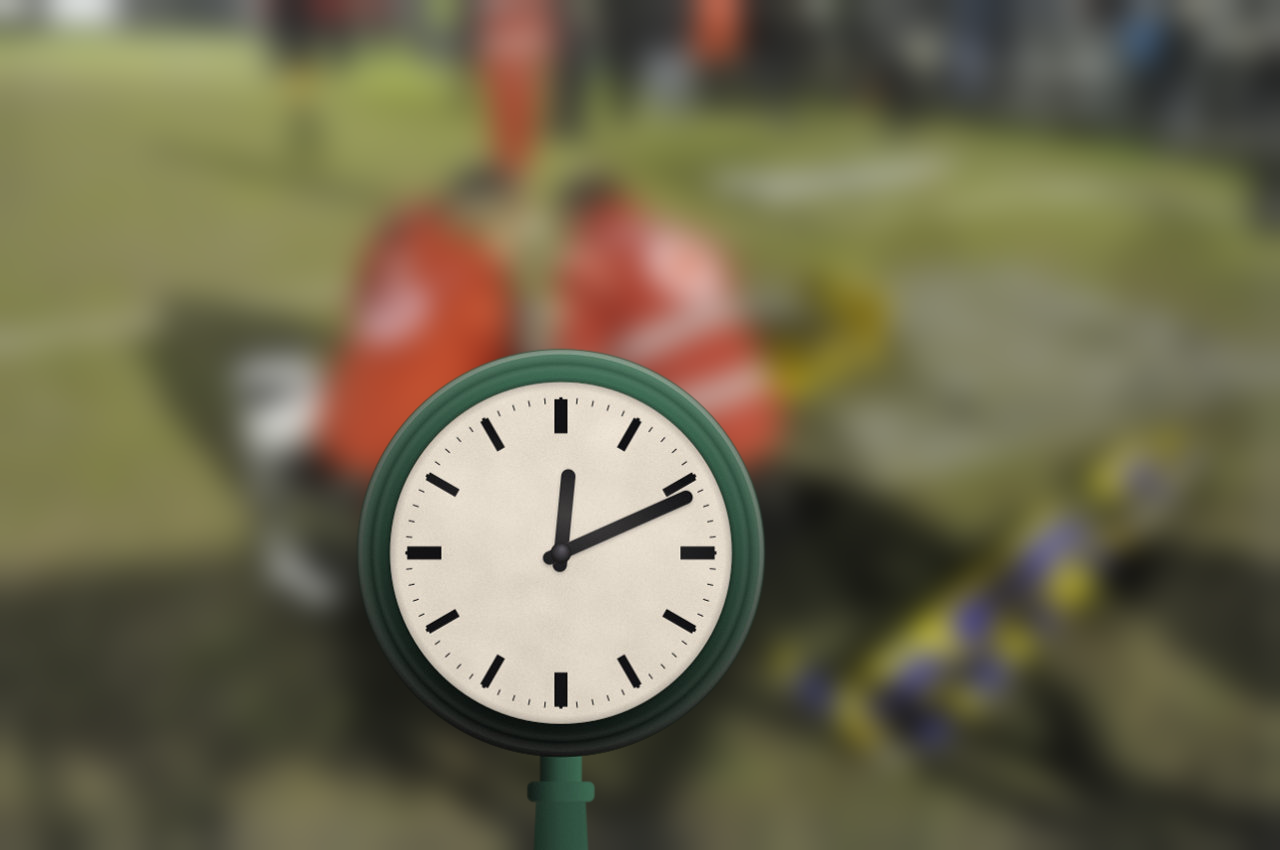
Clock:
{"hour": 12, "minute": 11}
